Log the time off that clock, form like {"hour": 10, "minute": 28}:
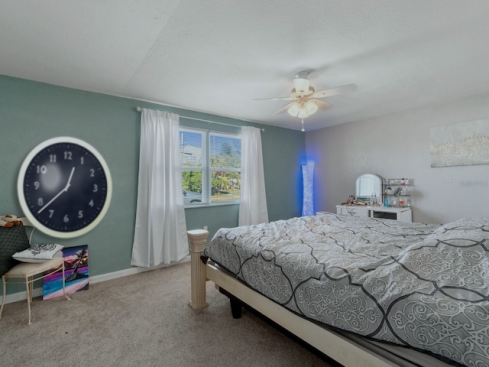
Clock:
{"hour": 12, "minute": 38}
